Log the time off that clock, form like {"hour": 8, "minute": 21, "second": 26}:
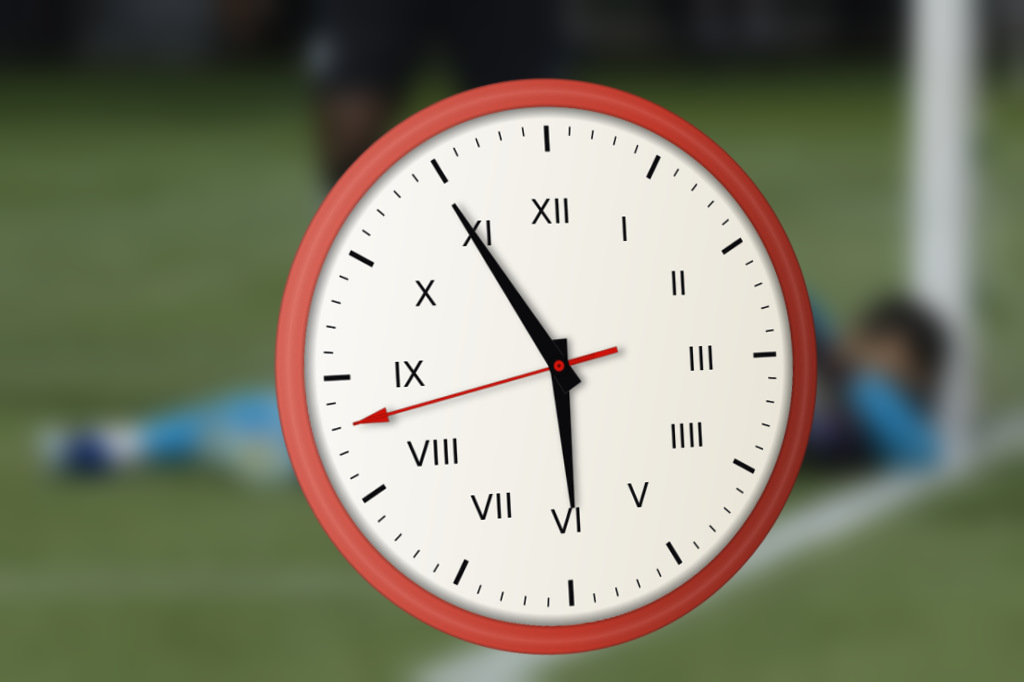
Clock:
{"hour": 5, "minute": 54, "second": 43}
